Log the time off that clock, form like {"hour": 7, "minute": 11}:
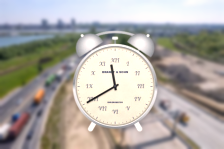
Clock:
{"hour": 11, "minute": 40}
